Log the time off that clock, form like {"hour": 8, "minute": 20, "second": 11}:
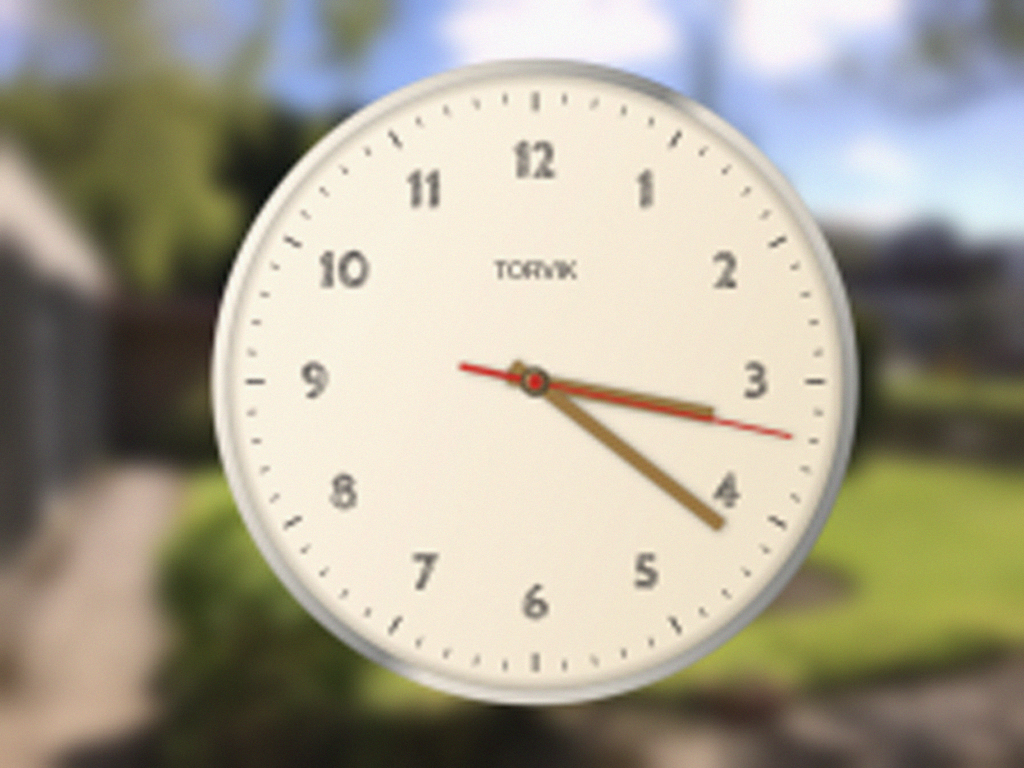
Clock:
{"hour": 3, "minute": 21, "second": 17}
